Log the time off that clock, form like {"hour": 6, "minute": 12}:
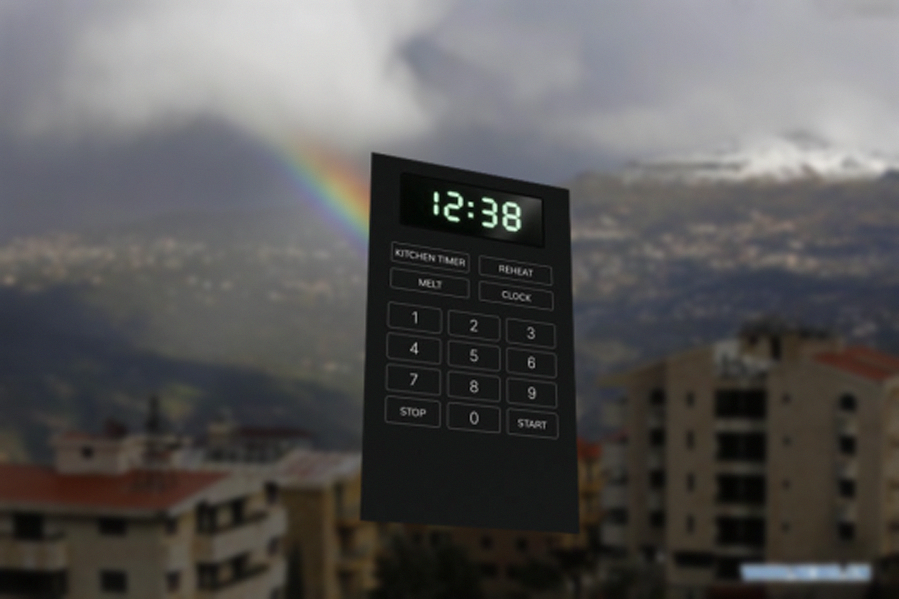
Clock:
{"hour": 12, "minute": 38}
